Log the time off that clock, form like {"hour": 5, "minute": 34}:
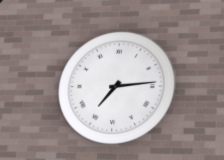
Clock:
{"hour": 7, "minute": 14}
